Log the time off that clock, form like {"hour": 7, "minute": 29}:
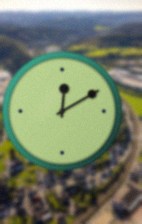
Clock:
{"hour": 12, "minute": 10}
